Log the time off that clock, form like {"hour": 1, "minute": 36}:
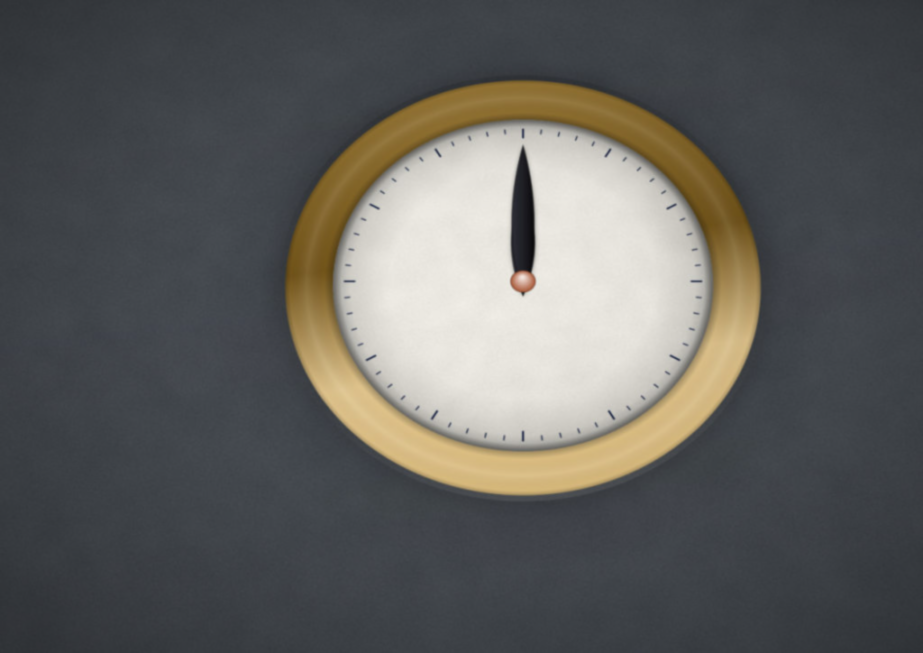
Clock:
{"hour": 12, "minute": 0}
